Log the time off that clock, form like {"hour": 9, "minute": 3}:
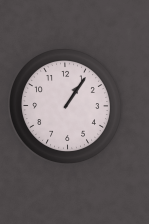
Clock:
{"hour": 1, "minute": 6}
